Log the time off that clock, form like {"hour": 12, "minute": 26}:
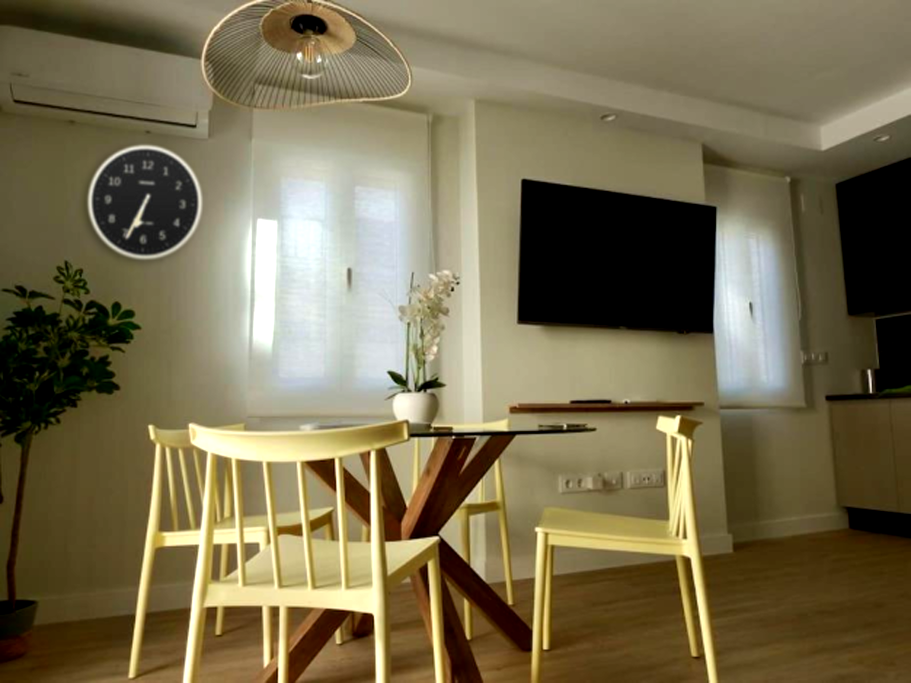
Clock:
{"hour": 6, "minute": 34}
